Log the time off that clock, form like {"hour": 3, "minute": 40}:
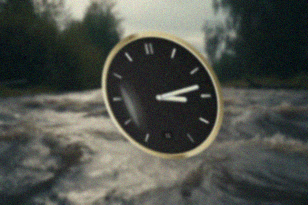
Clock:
{"hour": 3, "minute": 13}
